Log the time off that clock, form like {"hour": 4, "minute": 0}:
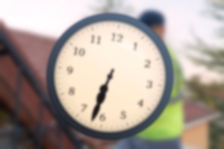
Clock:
{"hour": 6, "minute": 32}
